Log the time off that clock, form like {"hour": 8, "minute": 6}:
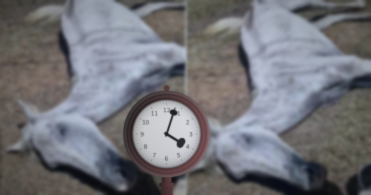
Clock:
{"hour": 4, "minute": 3}
